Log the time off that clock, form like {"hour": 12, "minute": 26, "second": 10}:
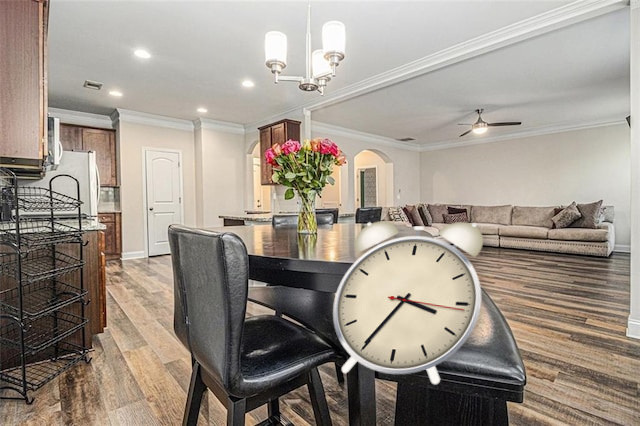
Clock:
{"hour": 3, "minute": 35, "second": 16}
